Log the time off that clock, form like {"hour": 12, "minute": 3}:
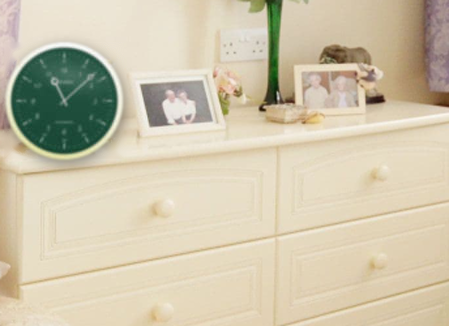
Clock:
{"hour": 11, "minute": 8}
